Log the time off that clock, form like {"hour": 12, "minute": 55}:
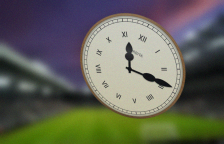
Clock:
{"hour": 11, "minute": 14}
